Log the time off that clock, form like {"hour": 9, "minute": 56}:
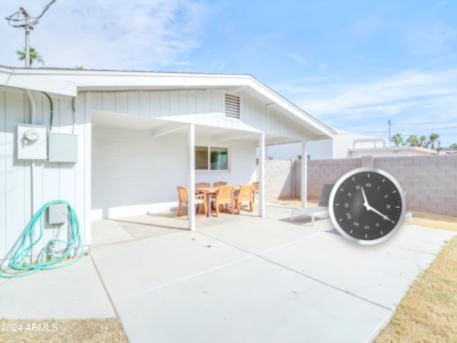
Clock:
{"hour": 11, "minute": 20}
